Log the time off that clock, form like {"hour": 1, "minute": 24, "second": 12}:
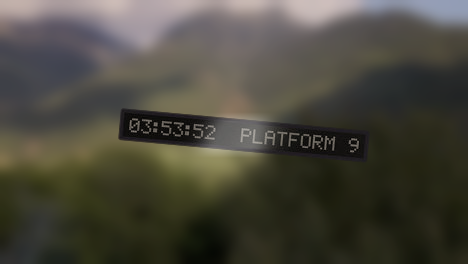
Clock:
{"hour": 3, "minute": 53, "second": 52}
